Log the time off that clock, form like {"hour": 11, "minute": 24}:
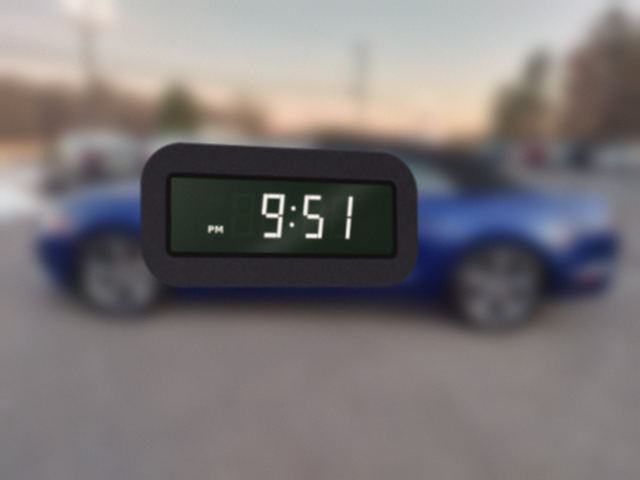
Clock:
{"hour": 9, "minute": 51}
